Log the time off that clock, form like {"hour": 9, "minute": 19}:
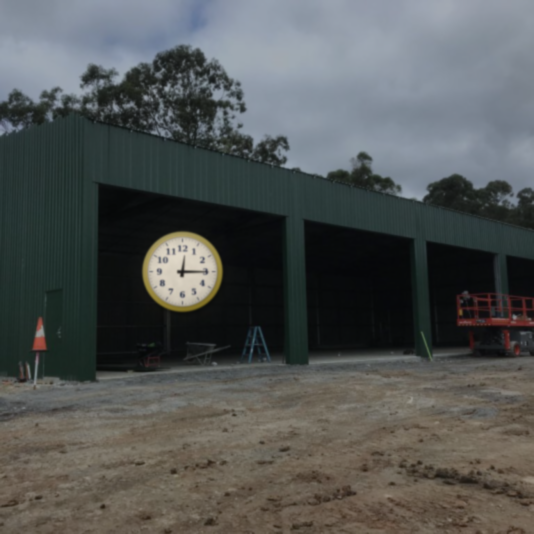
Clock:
{"hour": 12, "minute": 15}
